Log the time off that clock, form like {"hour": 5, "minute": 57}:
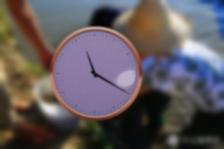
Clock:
{"hour": 11, "minute": 20}
